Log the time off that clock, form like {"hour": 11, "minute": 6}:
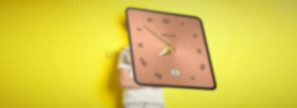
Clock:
{"hour": 7, "minute": 52}
